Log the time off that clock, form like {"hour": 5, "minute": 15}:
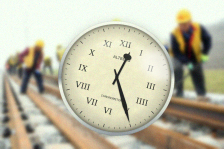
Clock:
{"hour": 12, "minute": 25}
